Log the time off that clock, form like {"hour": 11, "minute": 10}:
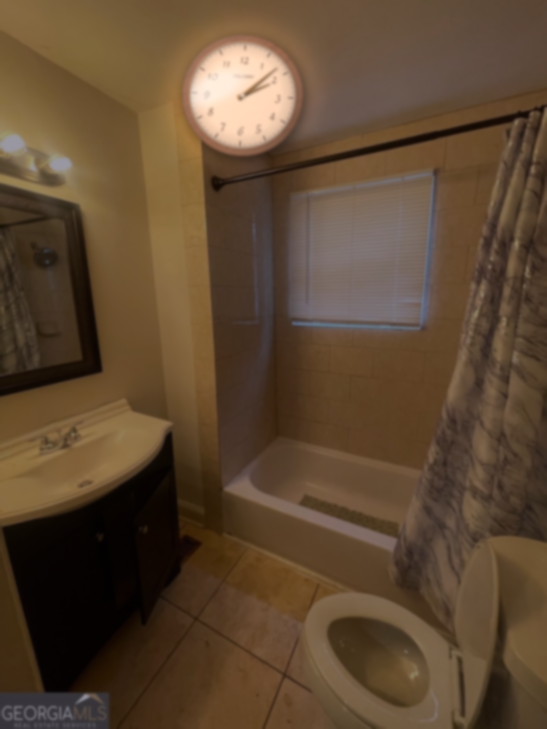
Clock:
{"hour": 2, "minute": 8}
